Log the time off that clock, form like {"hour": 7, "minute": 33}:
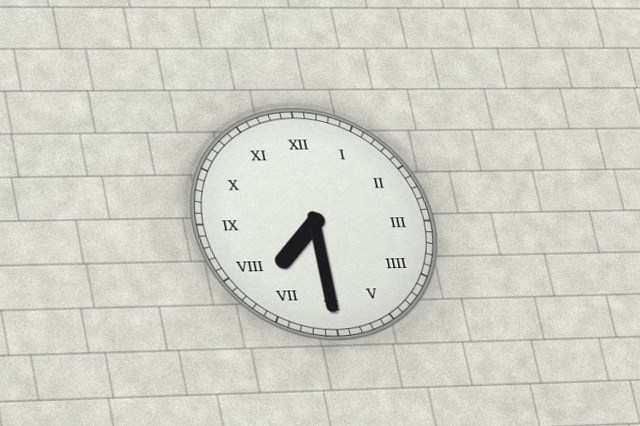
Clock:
{"hour": 7, "minute": 30}
